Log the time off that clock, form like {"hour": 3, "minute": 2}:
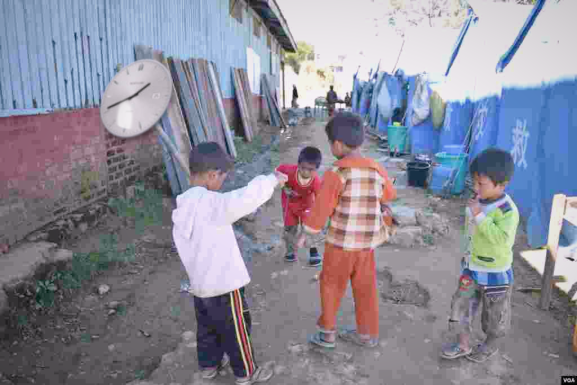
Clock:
{"hour": 1, "minute": 41}
